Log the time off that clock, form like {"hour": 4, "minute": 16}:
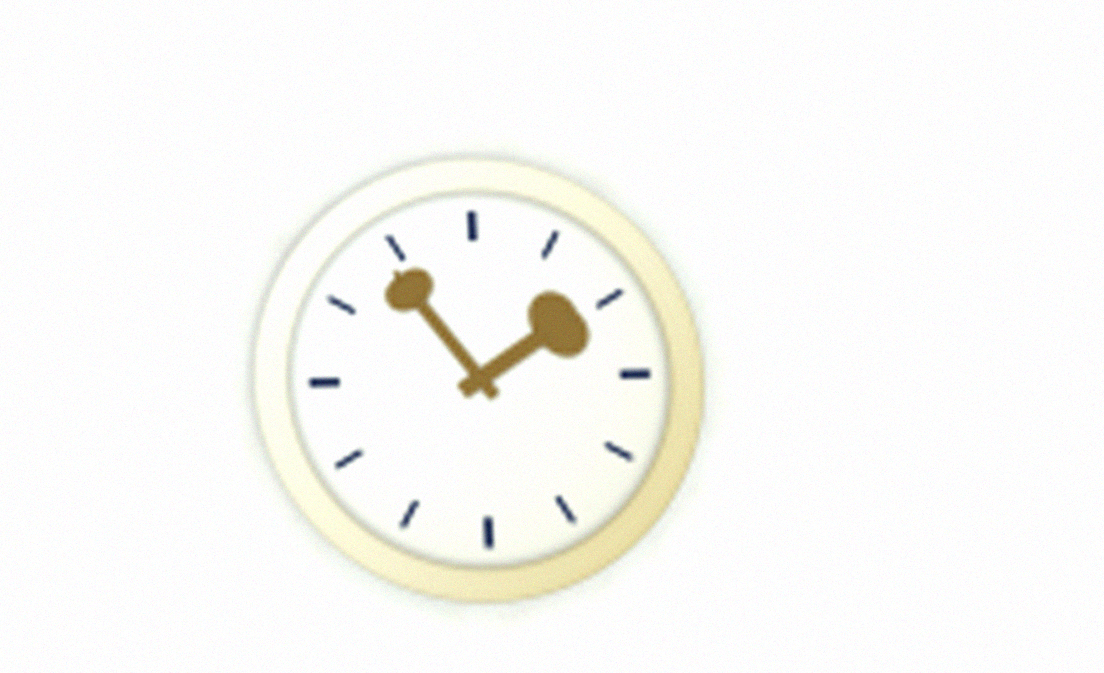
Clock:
{"hour": 1, "minute": 54}
